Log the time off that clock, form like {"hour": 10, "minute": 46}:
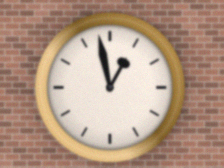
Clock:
{"hour": 12, "minute": 58}
